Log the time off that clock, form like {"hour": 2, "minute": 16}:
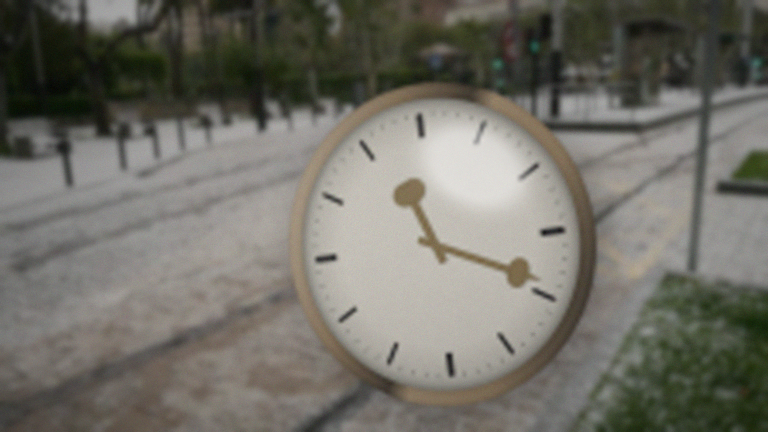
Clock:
{"hour": 11, "minute": 19}
